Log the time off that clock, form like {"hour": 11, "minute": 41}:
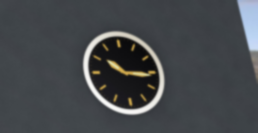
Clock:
{"hour": 10, "minute": 16}
